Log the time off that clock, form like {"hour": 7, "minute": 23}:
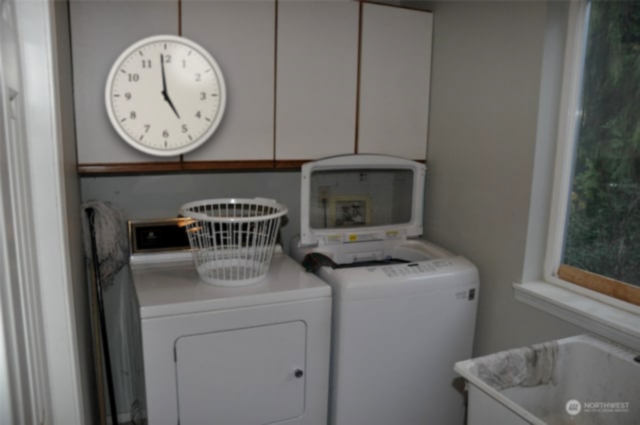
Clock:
{"hour": 4, "minute": 59}
